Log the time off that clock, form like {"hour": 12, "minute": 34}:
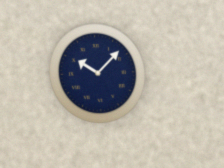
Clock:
{"hour": 10, "minute": 8}
